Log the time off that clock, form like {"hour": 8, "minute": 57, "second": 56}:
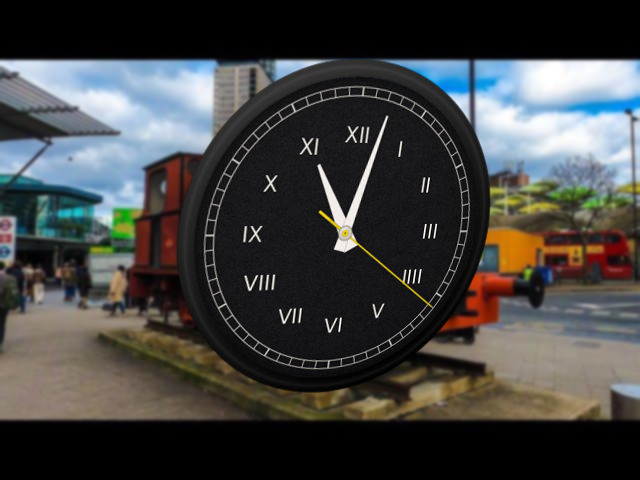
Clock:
{"hour": 11, "minute": 2, "second": 21}
